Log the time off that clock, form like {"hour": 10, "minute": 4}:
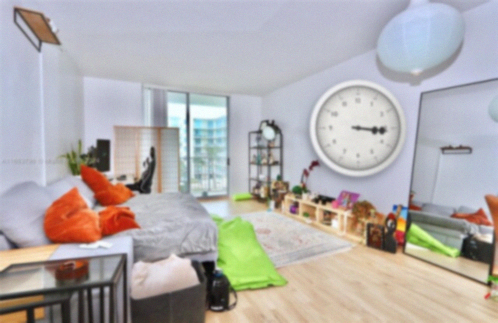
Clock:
{"hour": 3, "minute": 16}
